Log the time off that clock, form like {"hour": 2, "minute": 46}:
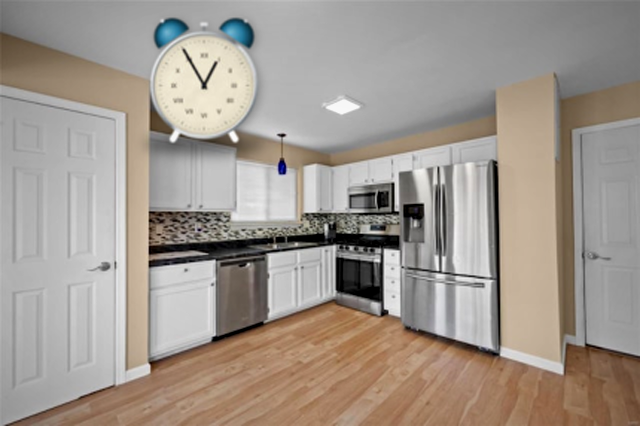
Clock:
{"hour": 12, "minute": 55}
